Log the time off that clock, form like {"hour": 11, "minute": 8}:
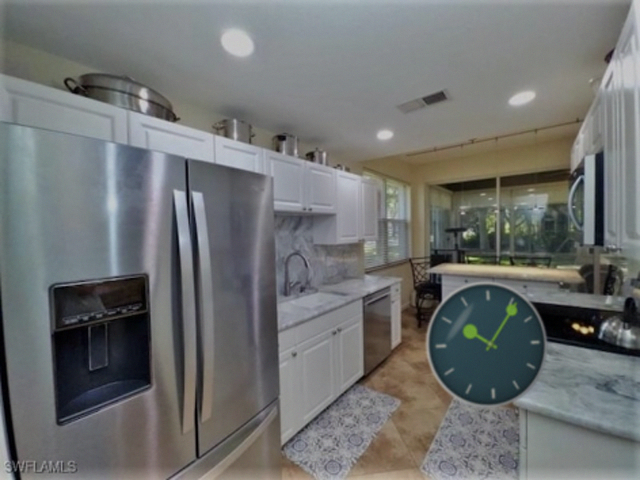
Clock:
{"hour": 10, "minute": 6}
